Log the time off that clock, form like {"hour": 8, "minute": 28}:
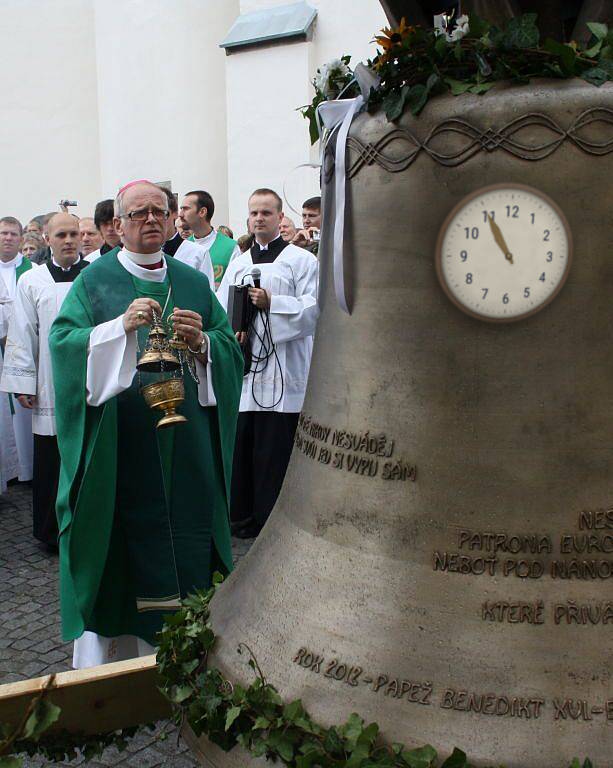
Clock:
{"hour": 10, "minute": 55}
